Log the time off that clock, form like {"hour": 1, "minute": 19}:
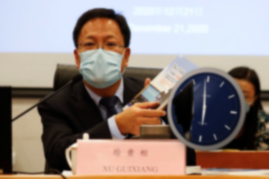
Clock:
{"hour": 5, "minute": 59}
